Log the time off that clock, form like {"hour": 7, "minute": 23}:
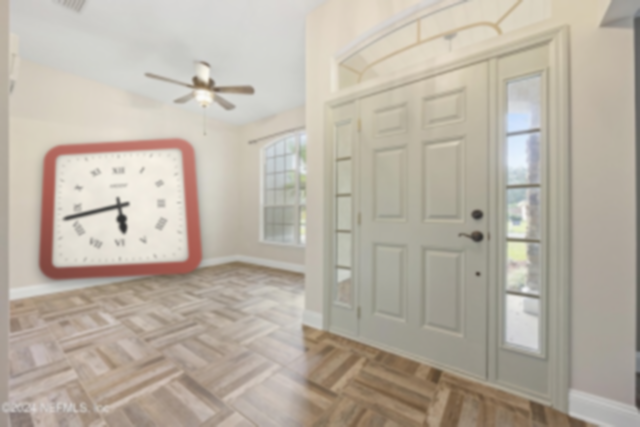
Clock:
{"hour": 5, "minute": 43}
